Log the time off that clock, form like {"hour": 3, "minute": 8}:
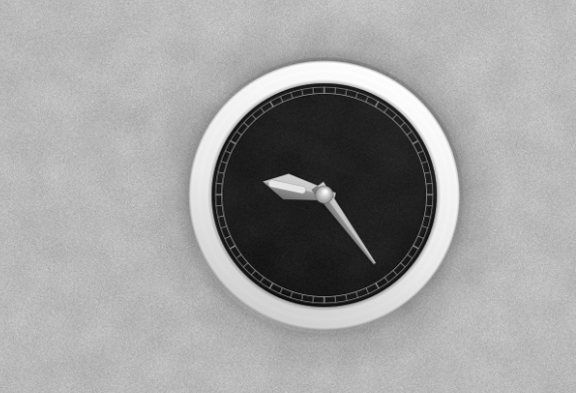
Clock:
{"hour": 9, "minute": 24}
